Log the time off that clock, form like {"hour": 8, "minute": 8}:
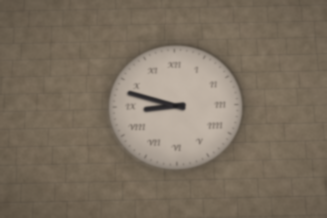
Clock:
{"hour": 8, "minute": 48}
